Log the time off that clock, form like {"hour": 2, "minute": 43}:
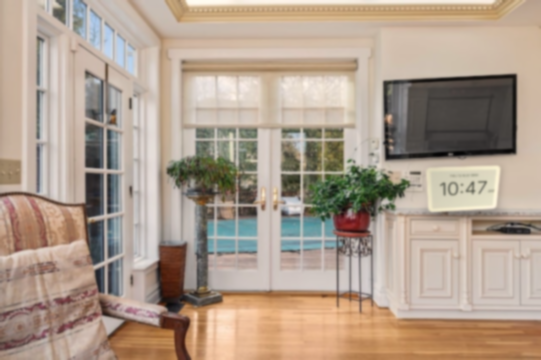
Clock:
{"hour": 10, "minute": 47}
